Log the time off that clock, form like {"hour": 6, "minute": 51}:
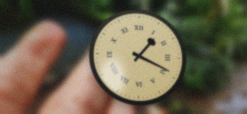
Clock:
{"hour": 1, "minute": 19}
